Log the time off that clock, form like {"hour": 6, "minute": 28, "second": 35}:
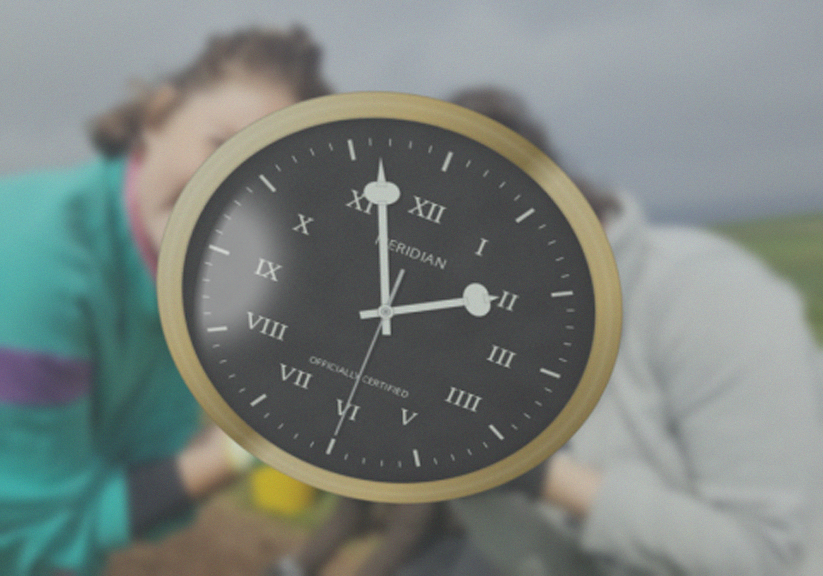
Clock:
{"hour": 1, "minute": 56, "second": 30}
